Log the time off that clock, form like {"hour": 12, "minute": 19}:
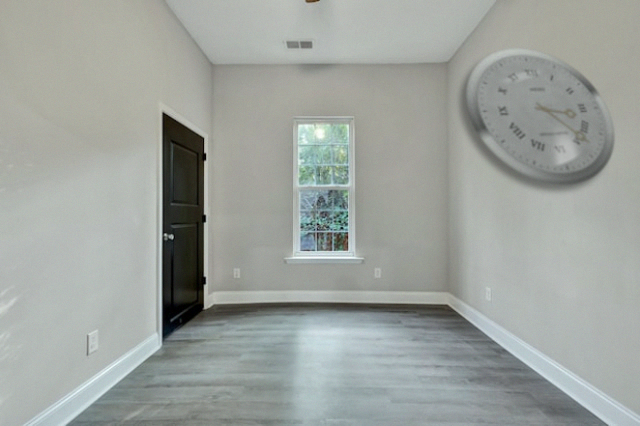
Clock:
{"hour": 3, "minute": 23}
